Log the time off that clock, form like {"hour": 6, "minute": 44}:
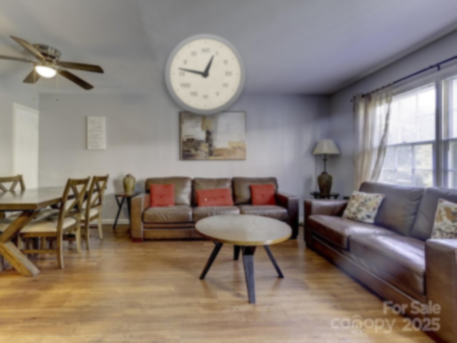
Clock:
{"hour": 12, "minute": 47}
